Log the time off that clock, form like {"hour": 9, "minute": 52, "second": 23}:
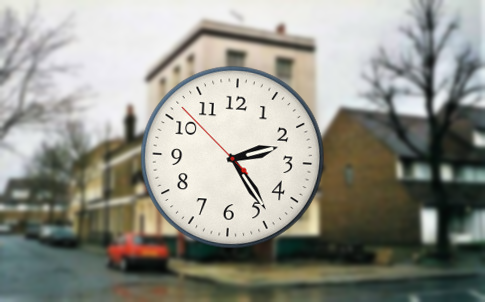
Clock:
{"hour": 2, "minute": 23, "second": 52}
